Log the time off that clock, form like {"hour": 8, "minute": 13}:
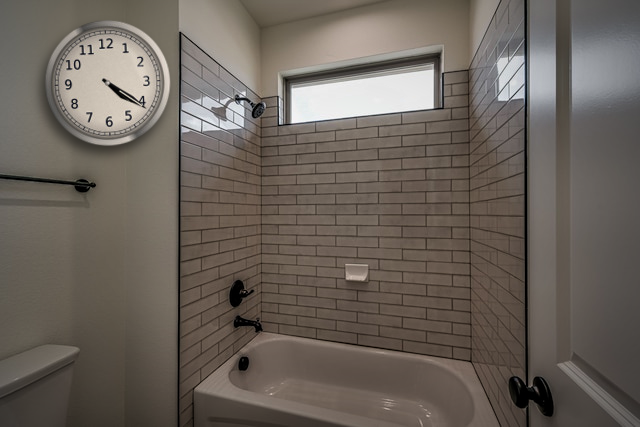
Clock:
{"hour": 4, "minute": 21}
